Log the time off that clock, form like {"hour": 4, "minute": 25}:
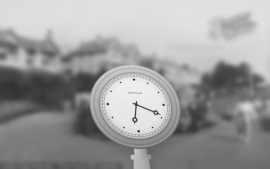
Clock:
{"hour": 6, "minute": 19}
